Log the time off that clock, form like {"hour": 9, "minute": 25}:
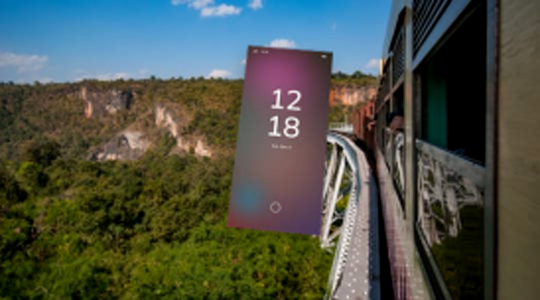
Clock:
{"hour": 12, "minute": 18}
